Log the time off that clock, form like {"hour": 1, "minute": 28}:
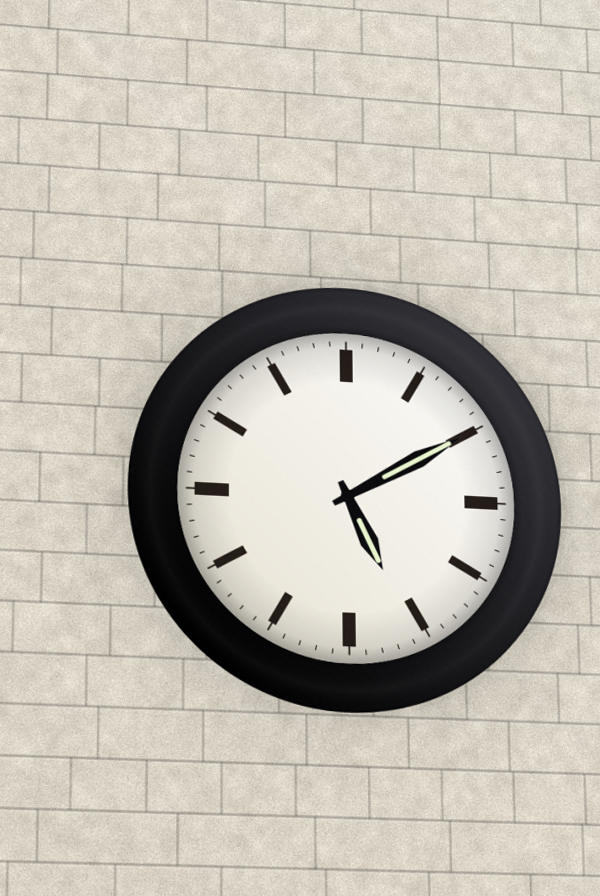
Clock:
{"hour": 5, "minute": 10}
